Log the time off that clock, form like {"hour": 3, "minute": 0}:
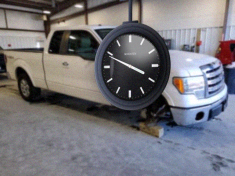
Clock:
{"hour": 3, "minute": 49}
